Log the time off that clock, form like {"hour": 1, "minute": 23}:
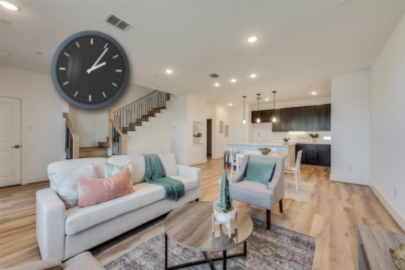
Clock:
{"hour": 2, "minute": 6}
